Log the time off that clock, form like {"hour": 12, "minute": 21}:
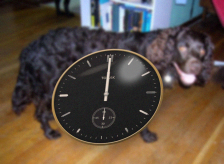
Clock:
{"hour": 12, "minute": 0}
